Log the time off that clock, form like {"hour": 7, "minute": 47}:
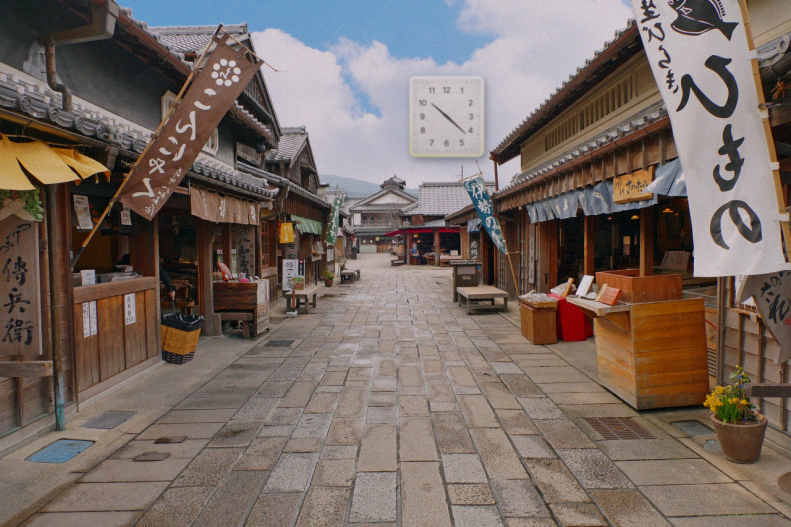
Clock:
{"hour": 10, "minute": 22}
